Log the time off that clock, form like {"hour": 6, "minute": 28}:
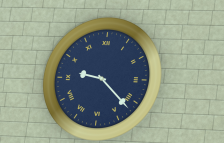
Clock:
{"hour": 9, "minute": 22}
